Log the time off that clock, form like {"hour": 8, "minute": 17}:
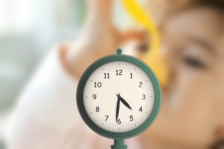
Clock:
{"hour": 4, "minute": 31}
